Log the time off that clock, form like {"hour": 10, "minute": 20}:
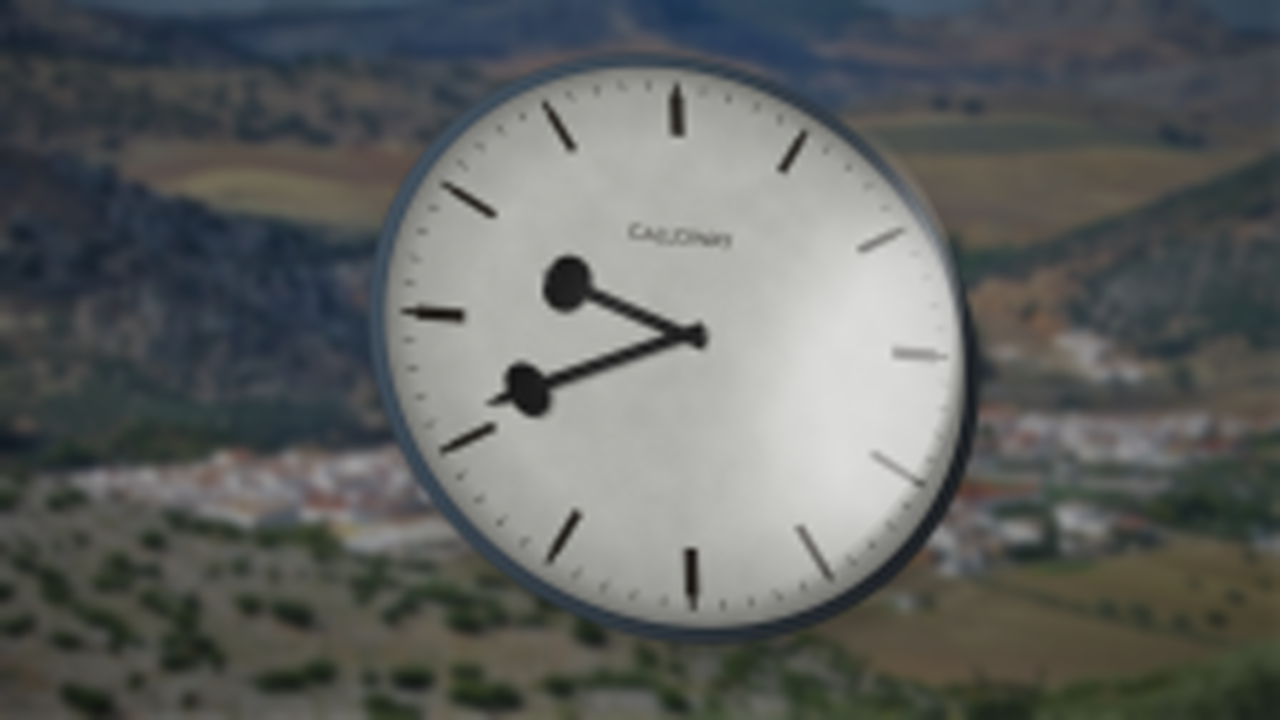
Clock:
{"hour": 9, "minute": 41}
